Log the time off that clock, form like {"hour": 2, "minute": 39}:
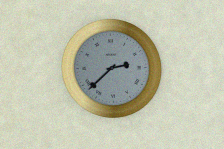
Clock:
{"hour": 2, "minute": 38}
